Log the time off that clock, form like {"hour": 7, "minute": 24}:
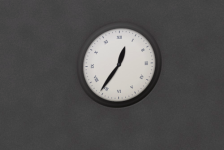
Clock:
{"hour": 12, "minute": 36}
